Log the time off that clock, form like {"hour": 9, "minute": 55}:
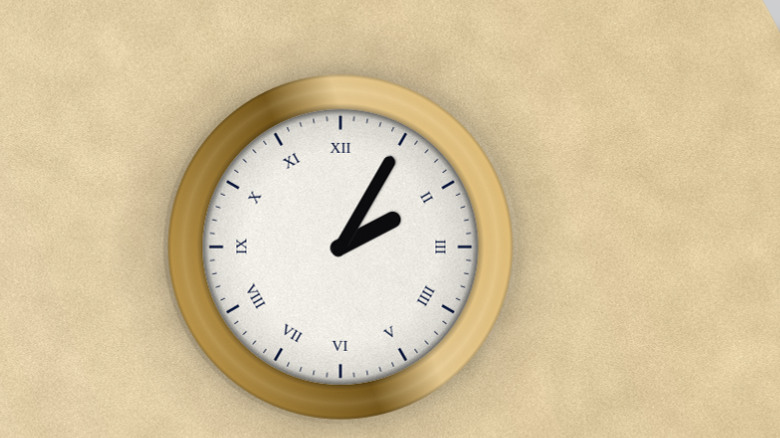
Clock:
{"hour": 2, "minute": 5}
